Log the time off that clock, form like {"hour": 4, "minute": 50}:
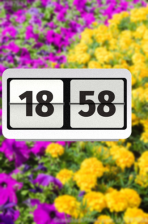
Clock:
{"hour": 18, "minute": 58}
